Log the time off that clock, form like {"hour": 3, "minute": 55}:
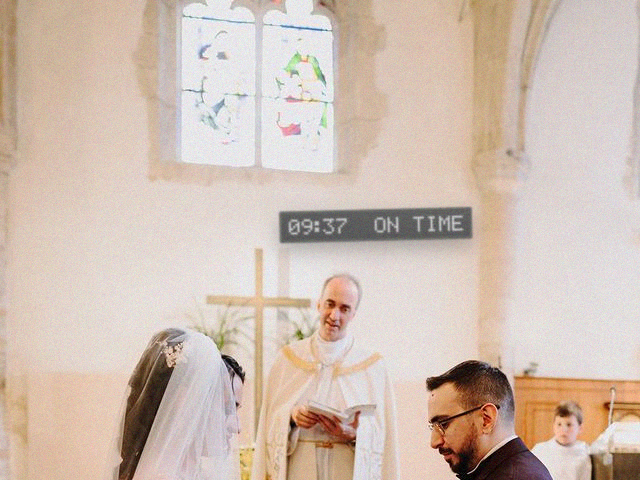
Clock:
{"hour": 9, "minute": 37}
